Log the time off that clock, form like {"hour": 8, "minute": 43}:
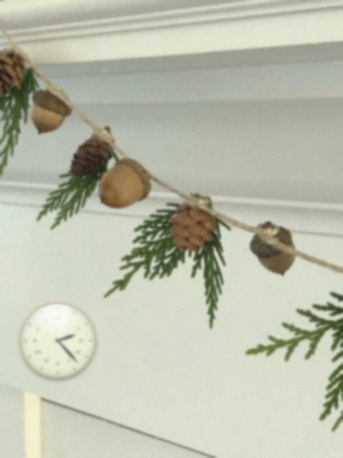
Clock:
{"hour": 2, "minute": 23}
